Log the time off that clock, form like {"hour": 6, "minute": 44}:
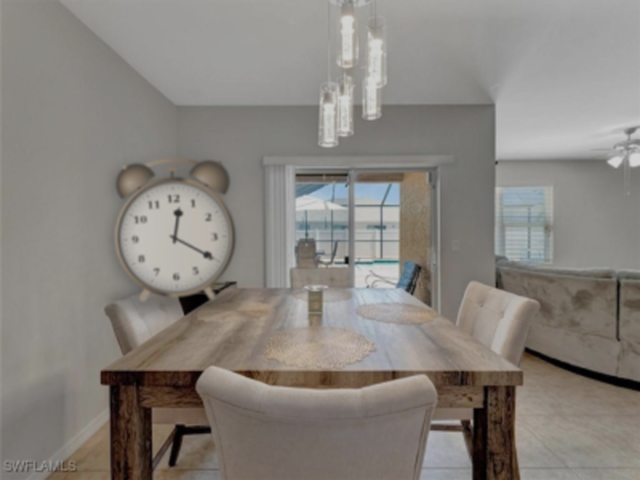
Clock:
{"hour": 12, "minute": 20}
